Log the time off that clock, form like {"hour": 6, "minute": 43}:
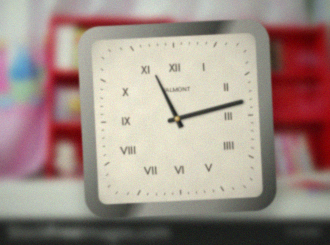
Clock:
{"hour": 11, "minute": 13}
